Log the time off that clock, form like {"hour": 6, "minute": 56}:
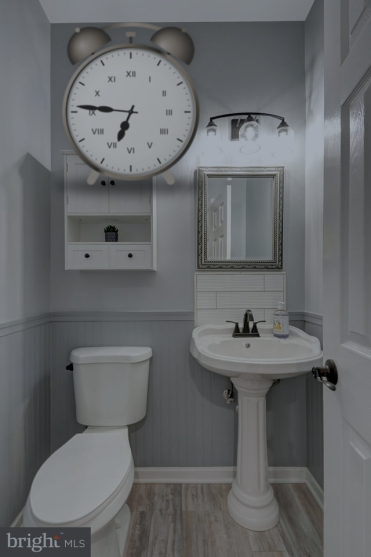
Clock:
{"hour": 6, "minute": 46}
